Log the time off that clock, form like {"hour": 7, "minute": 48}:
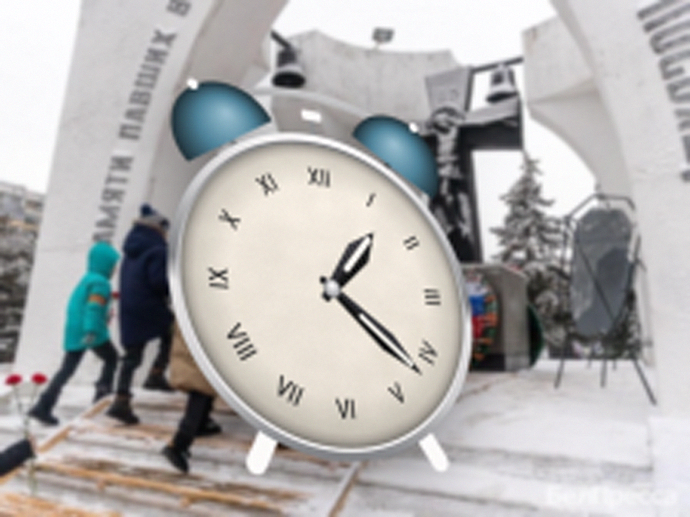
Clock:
{"hour": 1, "minute": 22}
